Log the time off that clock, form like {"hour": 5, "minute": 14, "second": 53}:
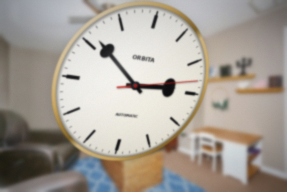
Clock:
{"hour": 2, "minute": 51, "second": 13}
